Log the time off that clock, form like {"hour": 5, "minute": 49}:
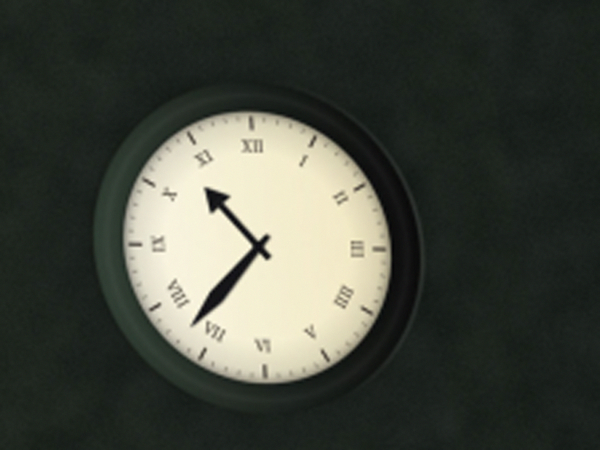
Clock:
{"hour": 10, "minute": 37}
